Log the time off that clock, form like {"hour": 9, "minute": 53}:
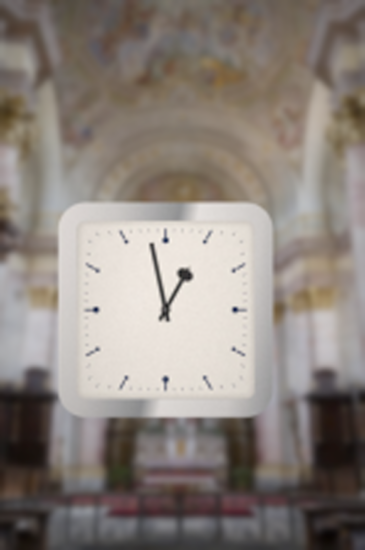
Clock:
{"hour": 12, "minute": 58}
